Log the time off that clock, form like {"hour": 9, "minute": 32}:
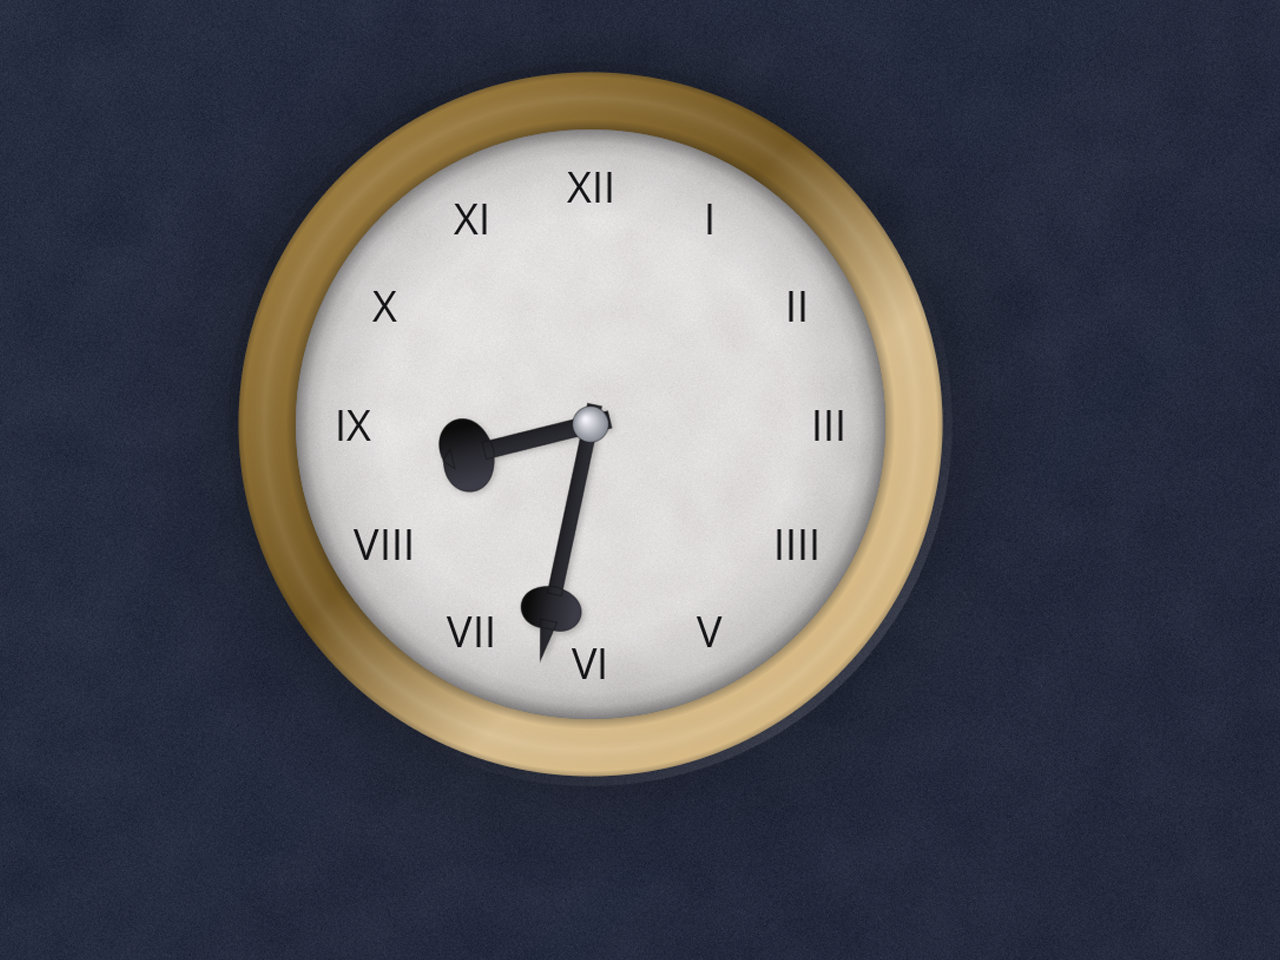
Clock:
{"hour": 8, "minute": 32}
